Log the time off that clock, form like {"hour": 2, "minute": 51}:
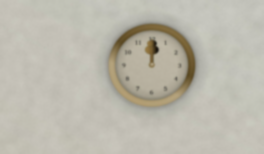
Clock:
{"hour": 12, "minute": 0}
